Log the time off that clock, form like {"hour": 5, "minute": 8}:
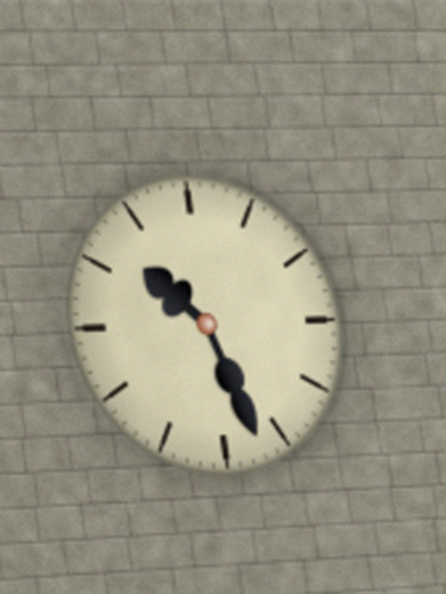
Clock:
{"hour": 10, "minute": 27}
